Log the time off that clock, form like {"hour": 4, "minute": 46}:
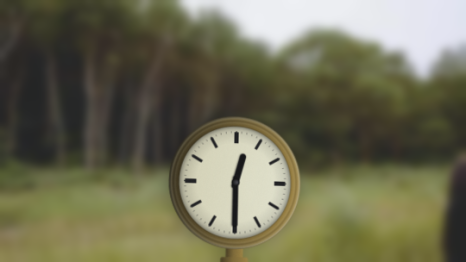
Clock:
{"hour": 12, "minute": 30}
